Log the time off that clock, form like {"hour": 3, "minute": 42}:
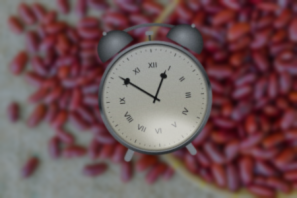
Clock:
{"hour": 12, "minute": 51}
